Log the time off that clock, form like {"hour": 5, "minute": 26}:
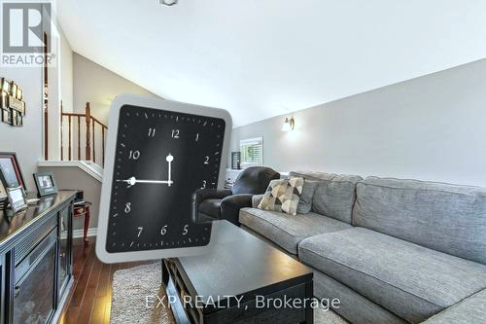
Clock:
{"hour": 11, "minute": 45}
